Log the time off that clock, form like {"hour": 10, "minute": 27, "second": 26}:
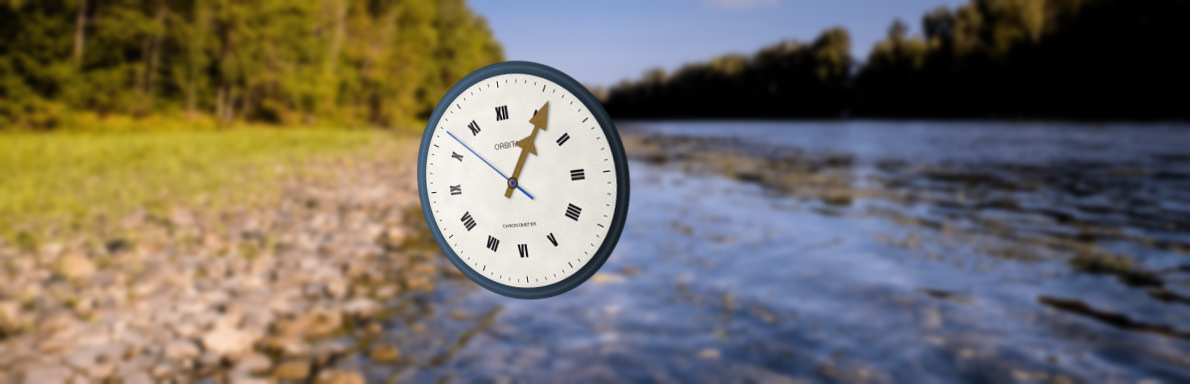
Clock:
{"hour": 1, "minute": 5, "second": 52}
